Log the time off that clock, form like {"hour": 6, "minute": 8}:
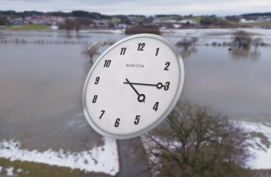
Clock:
{"hour": 4, "minute": 15}
